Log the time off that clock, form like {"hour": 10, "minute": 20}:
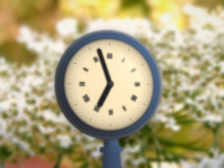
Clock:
{"hour": 6, "minute": 57}
